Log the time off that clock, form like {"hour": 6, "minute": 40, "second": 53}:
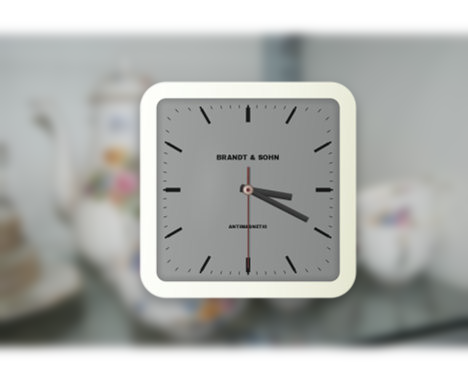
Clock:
{"hour": 3, "minute": 19, "second": 30}
